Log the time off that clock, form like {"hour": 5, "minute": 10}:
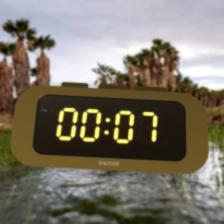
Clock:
{"hour": 0, "minute": 7}
